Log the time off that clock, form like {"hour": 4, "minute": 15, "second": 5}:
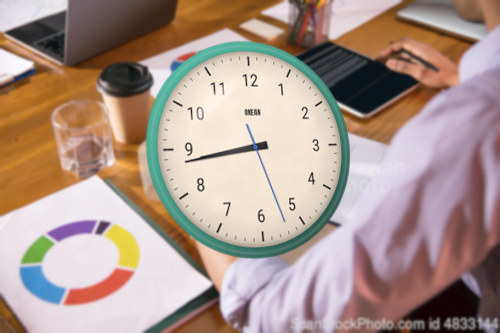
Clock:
{"hour": 8, "minute": 43, "second": 27}
